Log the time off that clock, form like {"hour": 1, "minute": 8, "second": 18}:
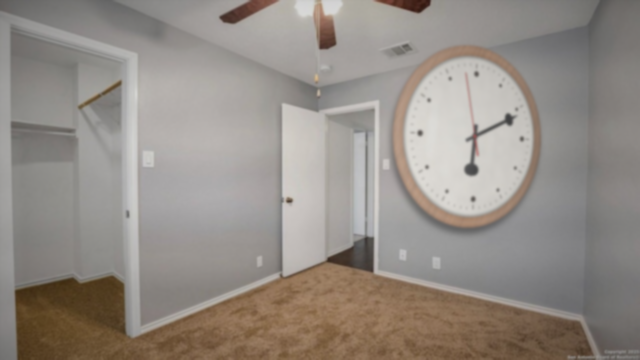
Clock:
{"hour": 6, "minute": 10, "second": 58}
